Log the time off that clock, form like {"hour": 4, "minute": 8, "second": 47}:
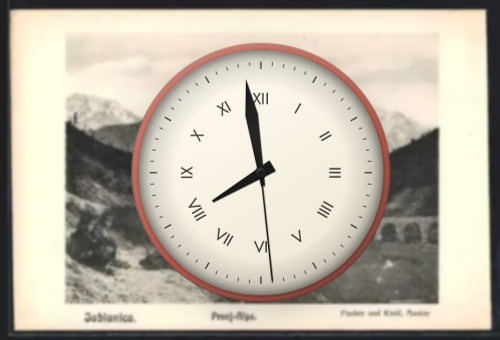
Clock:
{"hour": 7, "minute": 58, "second": 29}
